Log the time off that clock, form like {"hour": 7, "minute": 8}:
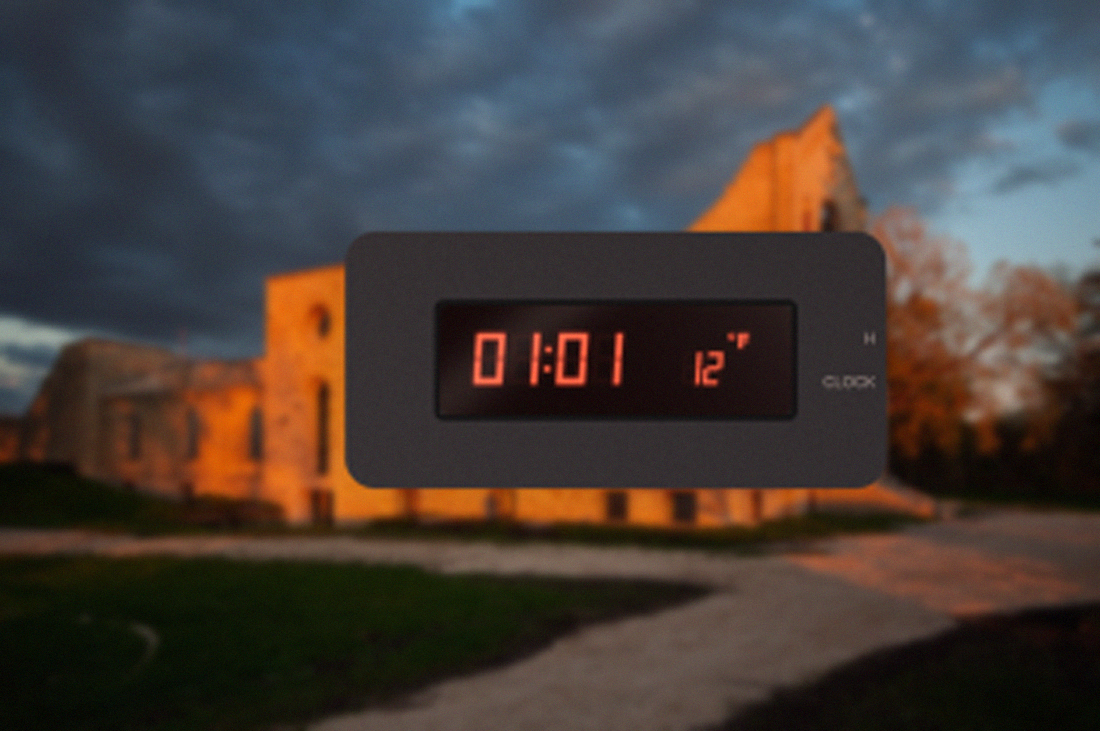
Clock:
{"hour": 1, "minute": 1}
